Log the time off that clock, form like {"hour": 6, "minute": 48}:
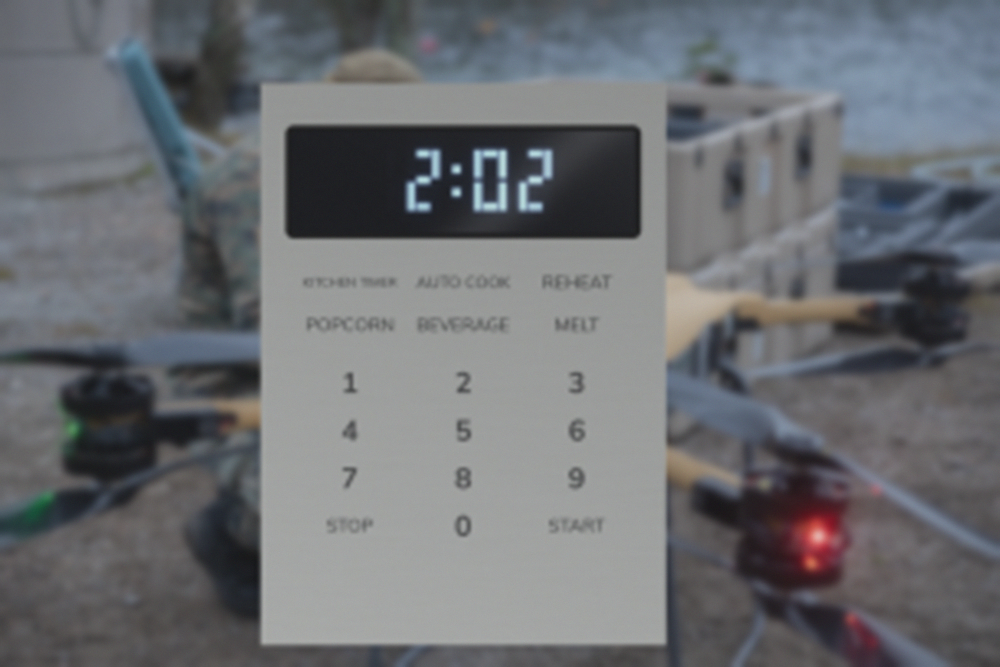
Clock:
{"hour": 2, "minute": 2}
